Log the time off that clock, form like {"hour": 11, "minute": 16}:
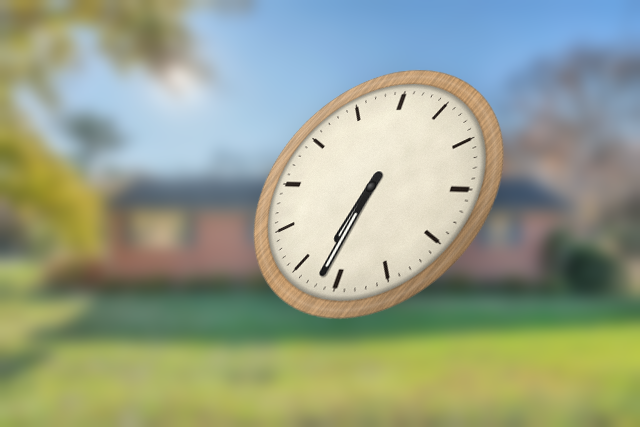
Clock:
{"hour": 6, "minute": 32}
